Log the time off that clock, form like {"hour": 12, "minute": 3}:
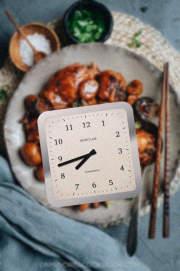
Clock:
{"hour": 7, "minute": 43}
